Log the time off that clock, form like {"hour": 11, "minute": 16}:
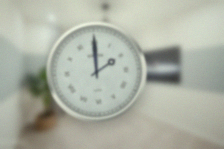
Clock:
{"hour": 2, "minute": 0}
